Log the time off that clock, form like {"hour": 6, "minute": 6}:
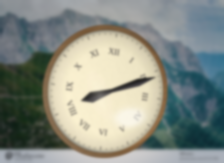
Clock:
{"hour": 8, "minute": 11}
